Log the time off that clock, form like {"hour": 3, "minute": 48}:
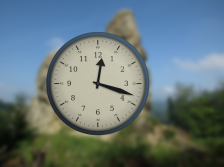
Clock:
{"hour": 12, "minute": 18}
